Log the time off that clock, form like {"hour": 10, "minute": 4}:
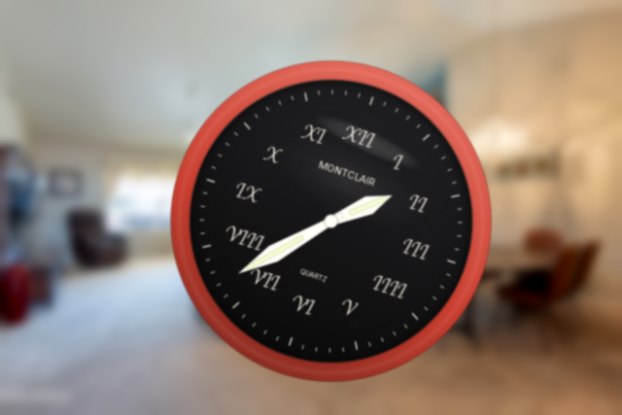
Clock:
{"hour": 1, "minute": 37}
